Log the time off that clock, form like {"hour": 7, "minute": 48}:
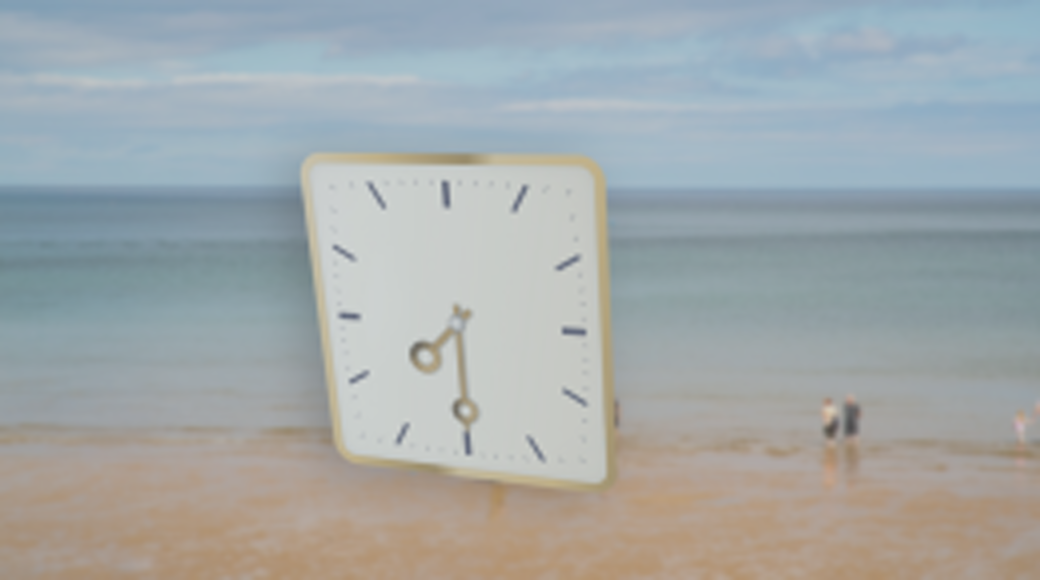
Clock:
{"hour": 7, "minute": 30}
